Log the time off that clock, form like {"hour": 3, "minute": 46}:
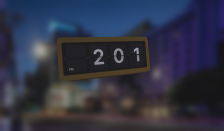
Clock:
{"hour": 2, "minute": 1}
